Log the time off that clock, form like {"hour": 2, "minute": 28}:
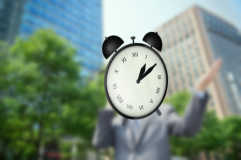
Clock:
{"hour": 1, "minute": 10}
